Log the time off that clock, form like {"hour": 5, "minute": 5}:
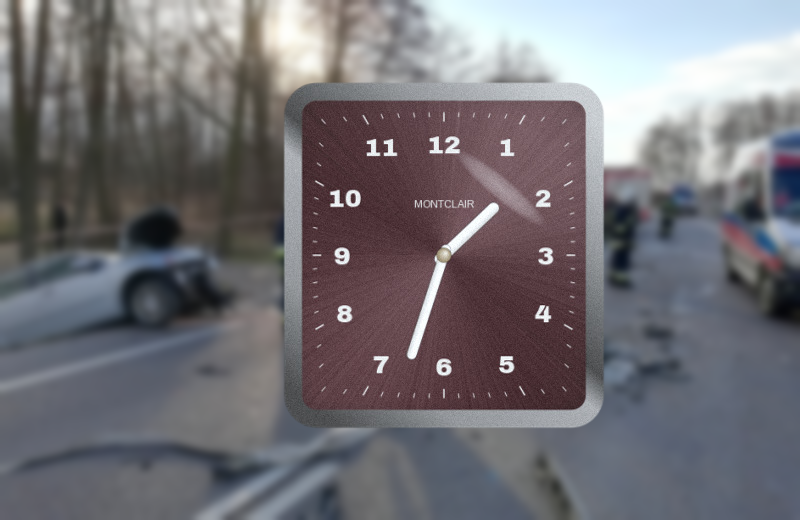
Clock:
{"hour": 1, "minute": 33}
